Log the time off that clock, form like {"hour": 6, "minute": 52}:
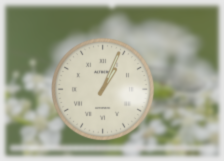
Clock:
{"hour": 1, "minute": 4}
